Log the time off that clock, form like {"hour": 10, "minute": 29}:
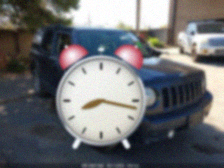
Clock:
{"hour": 8, "minute": 17}
